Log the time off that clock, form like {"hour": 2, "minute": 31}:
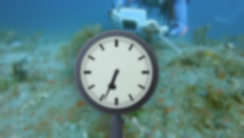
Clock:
{"hour": 6, "minute": 34}
